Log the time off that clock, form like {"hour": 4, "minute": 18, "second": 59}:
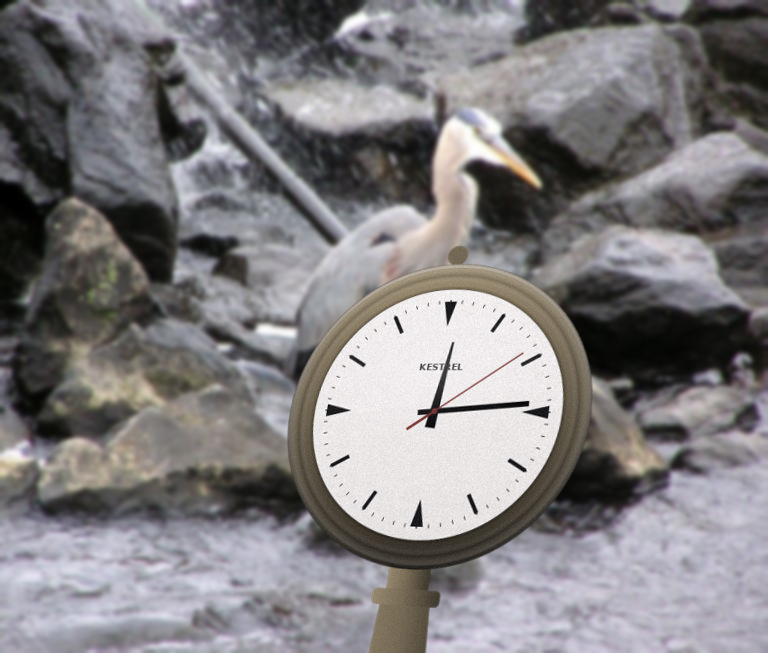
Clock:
{"hour": 12, "minute": 14, "second": 9}
